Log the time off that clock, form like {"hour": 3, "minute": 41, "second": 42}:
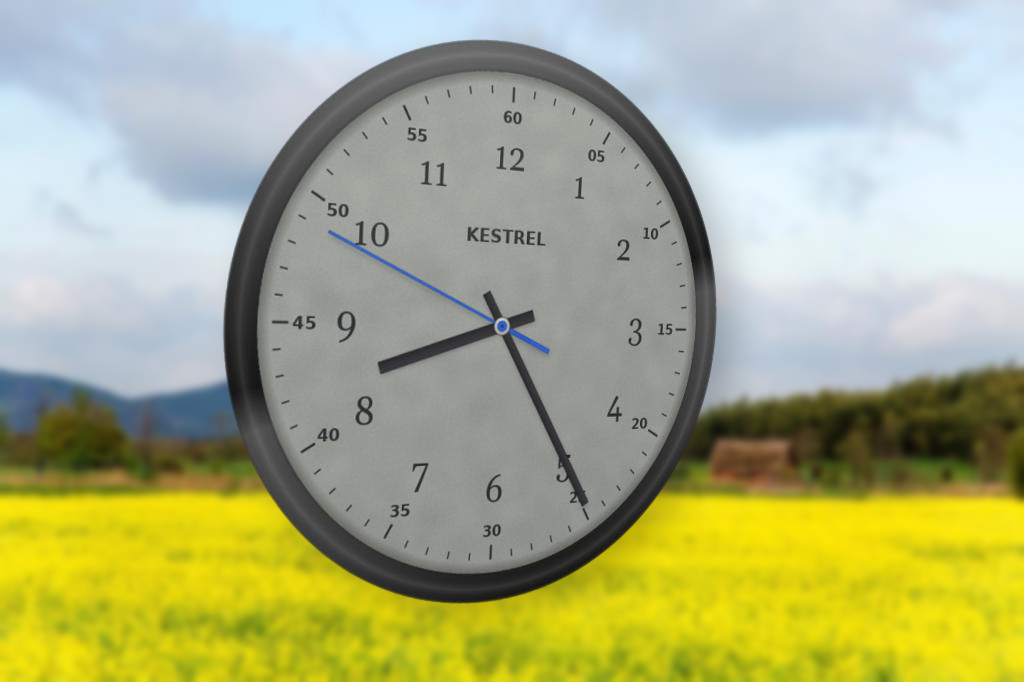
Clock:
{"hour": 8, "minute": 24, "second": 49}
